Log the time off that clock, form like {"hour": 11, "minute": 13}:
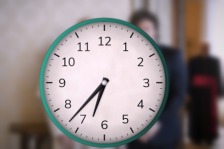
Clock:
{"hour": 6, "minute": 37}
